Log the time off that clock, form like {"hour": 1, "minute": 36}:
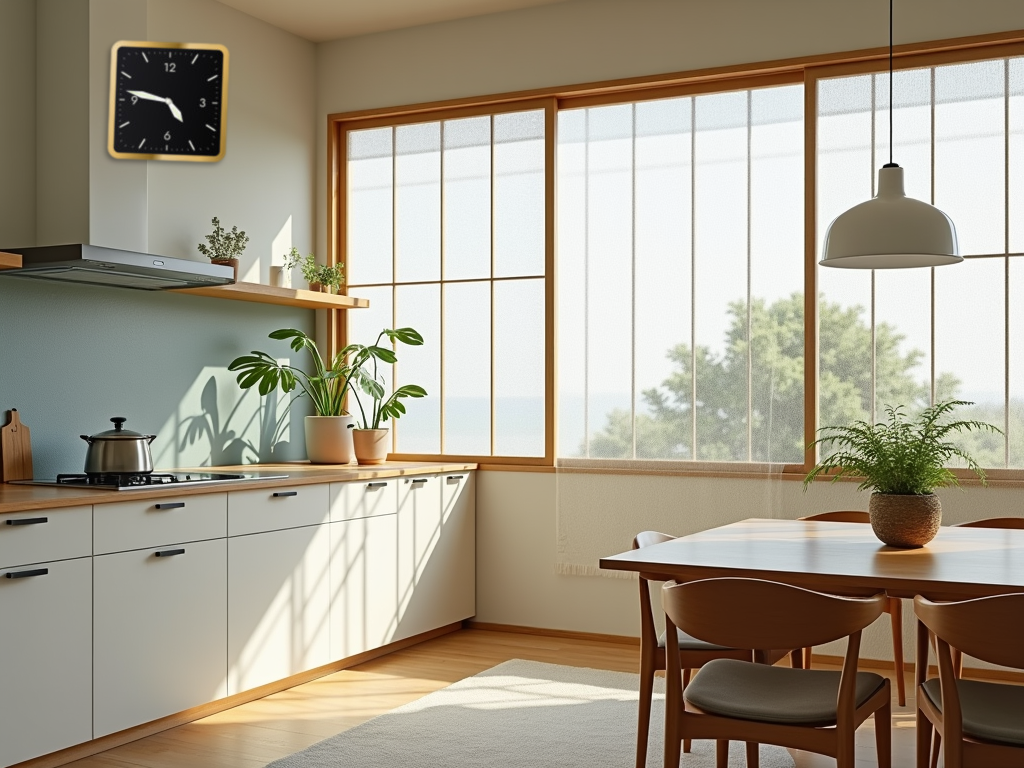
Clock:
{"hour": 4, "minute": 47}
